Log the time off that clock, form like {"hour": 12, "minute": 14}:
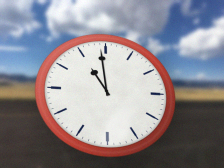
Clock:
{"hour": 10, "minute": 59}
